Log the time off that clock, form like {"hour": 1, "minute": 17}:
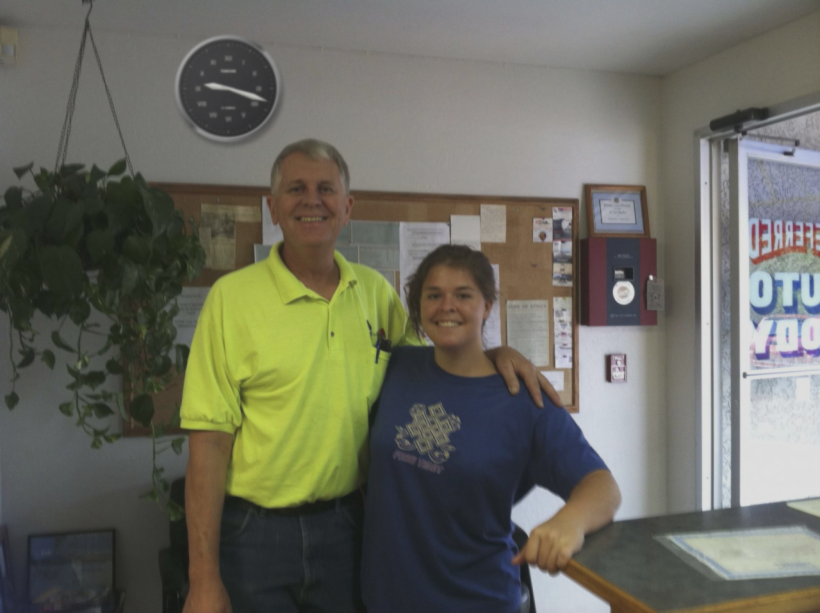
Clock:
{"hour": 9, "minute": 18}
